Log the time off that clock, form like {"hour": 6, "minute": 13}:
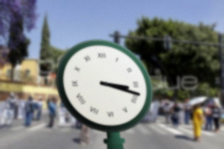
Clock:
{"hour": 3, "minute": 18}
